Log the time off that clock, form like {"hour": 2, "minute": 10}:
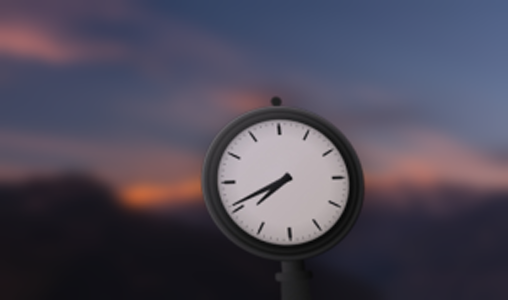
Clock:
{"hour": 7, "minute": 41}
